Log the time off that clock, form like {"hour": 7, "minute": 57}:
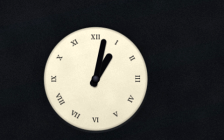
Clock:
{"hour": 1, "minute": 2}
